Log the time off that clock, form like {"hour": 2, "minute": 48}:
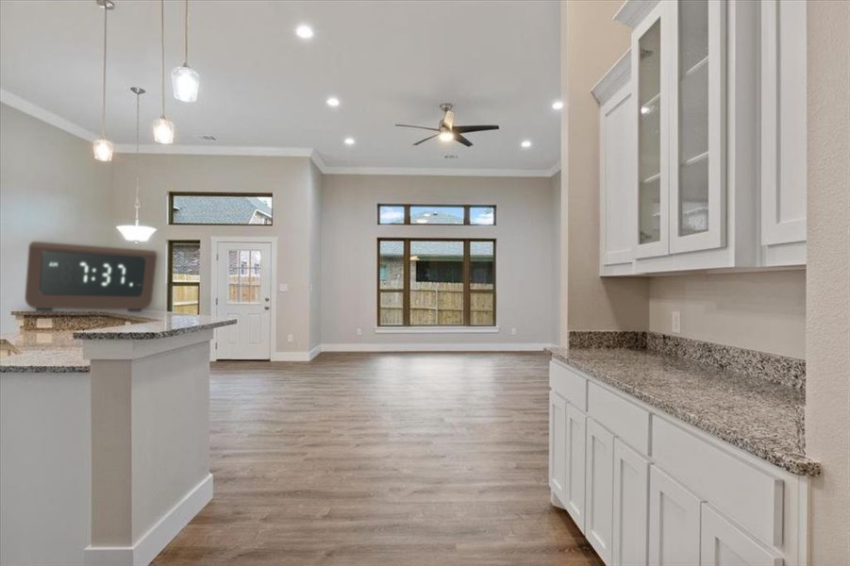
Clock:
{"hour": 7, "minute": 37}
